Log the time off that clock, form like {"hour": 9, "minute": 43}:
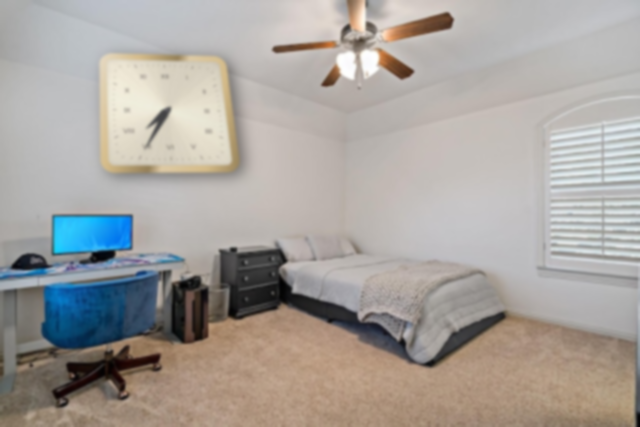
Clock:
{"hour": 7, "minute": 35}
